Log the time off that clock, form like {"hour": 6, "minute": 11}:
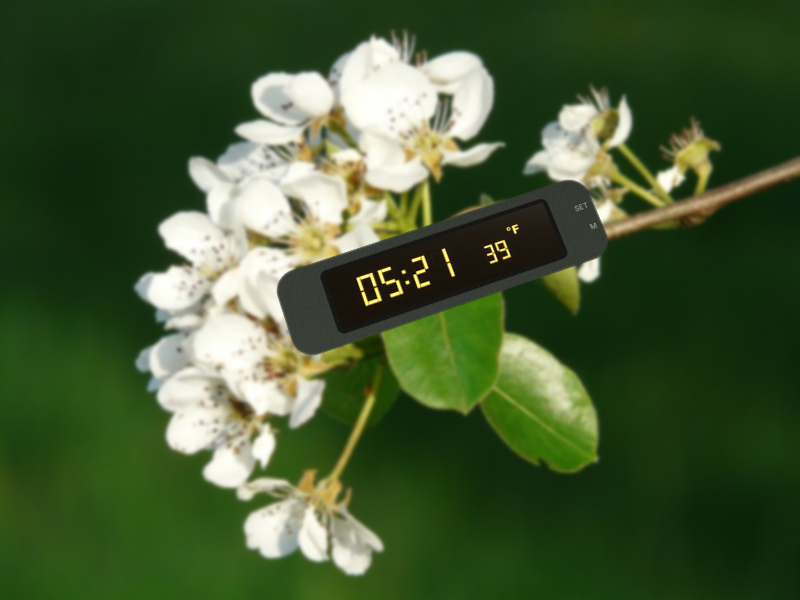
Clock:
{"hour": 5, "minute": 21}
